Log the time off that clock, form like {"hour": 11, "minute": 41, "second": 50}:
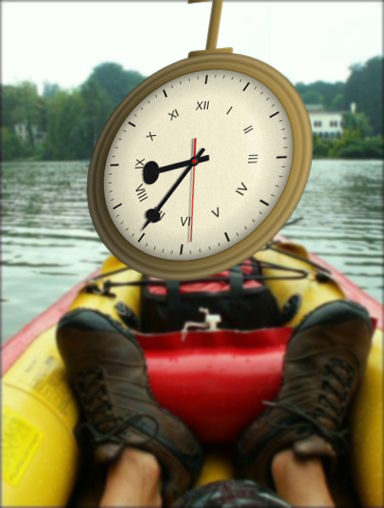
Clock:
{"hour": 8, "minute": 35, "second": 29}
